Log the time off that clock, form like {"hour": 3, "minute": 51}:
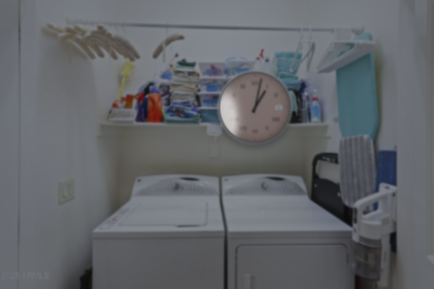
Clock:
{"hour": 1, "minute": 2}
